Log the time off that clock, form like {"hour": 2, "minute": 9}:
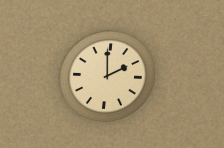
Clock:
{"hour": 1, "minute": 59}
